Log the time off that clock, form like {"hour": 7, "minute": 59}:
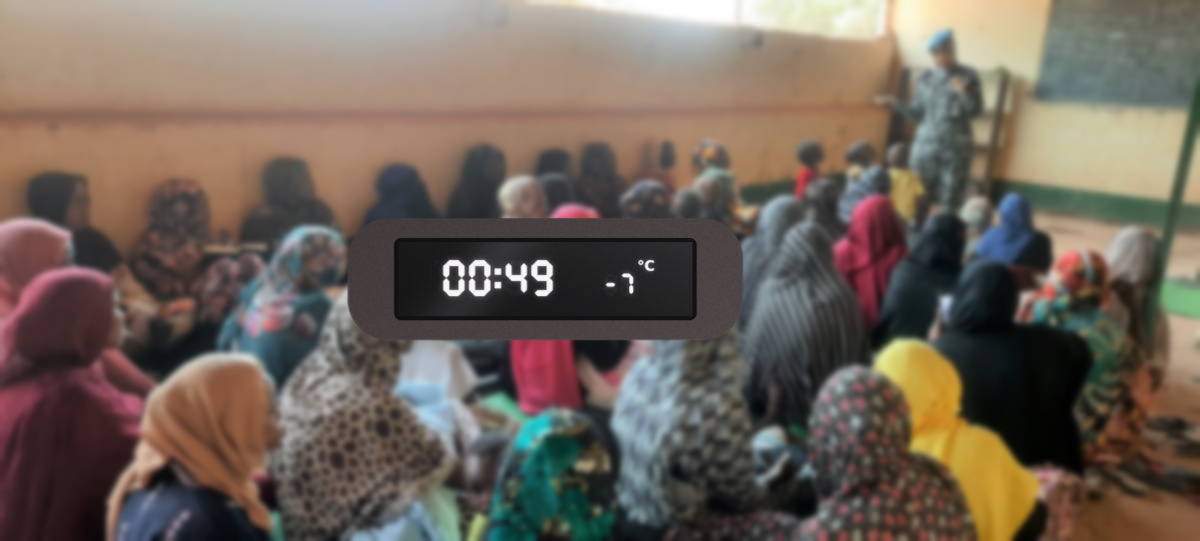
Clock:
{"hour": 0, "minute": 49}
